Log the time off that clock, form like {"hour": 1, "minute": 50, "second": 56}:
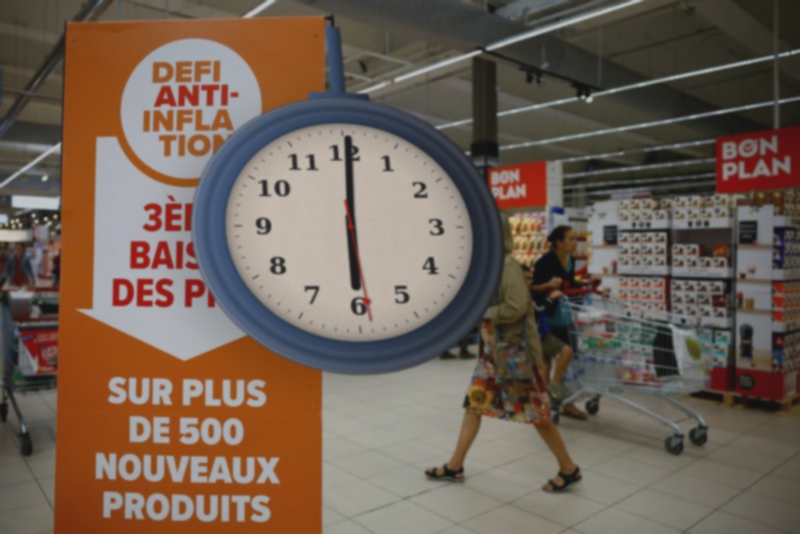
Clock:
{"hour": 6, "minute": 0, "second": 29}
